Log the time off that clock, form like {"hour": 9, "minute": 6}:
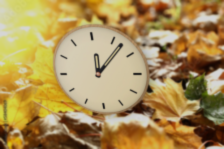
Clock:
{"hour": 12, "minute": 7}
